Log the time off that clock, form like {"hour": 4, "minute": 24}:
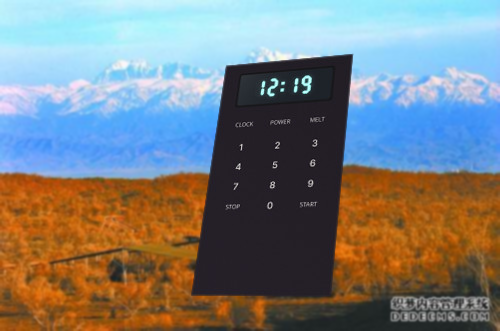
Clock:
{"hour": 12, "minute": 19}
